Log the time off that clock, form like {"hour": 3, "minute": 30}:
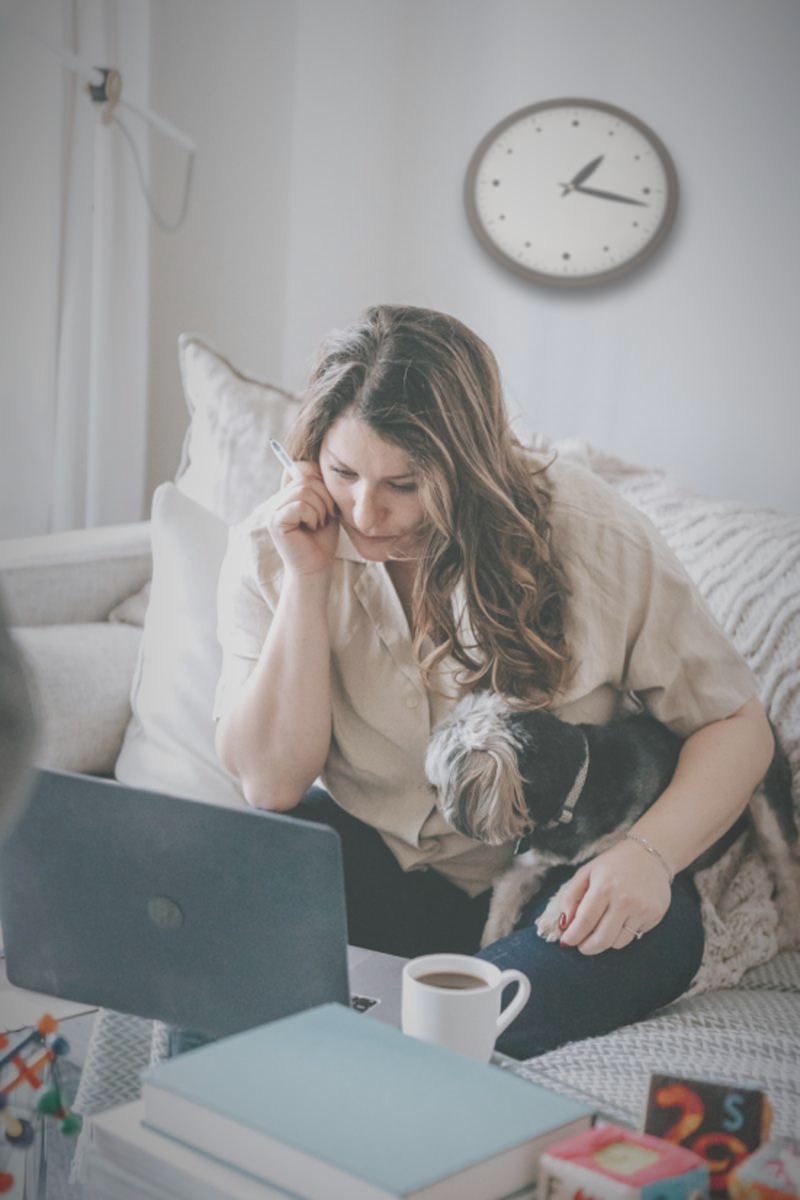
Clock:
{"hour": 1, "minute": 17}
